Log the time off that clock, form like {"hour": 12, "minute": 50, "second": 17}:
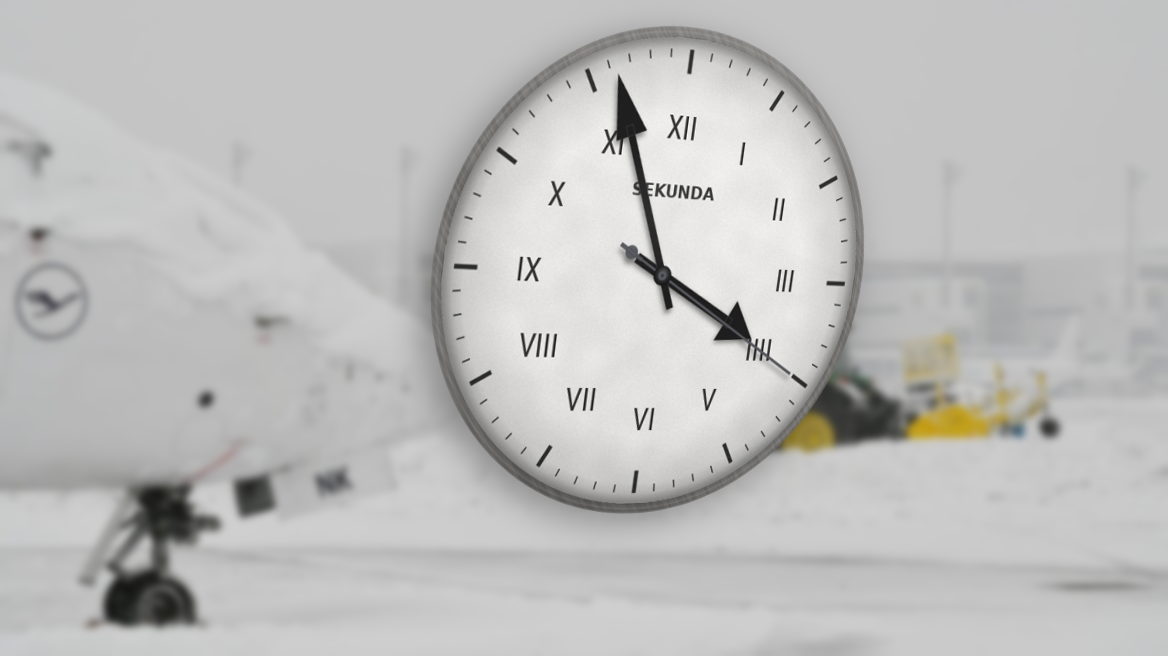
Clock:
{"hour": 3, "minute": 56, "second": 20}
